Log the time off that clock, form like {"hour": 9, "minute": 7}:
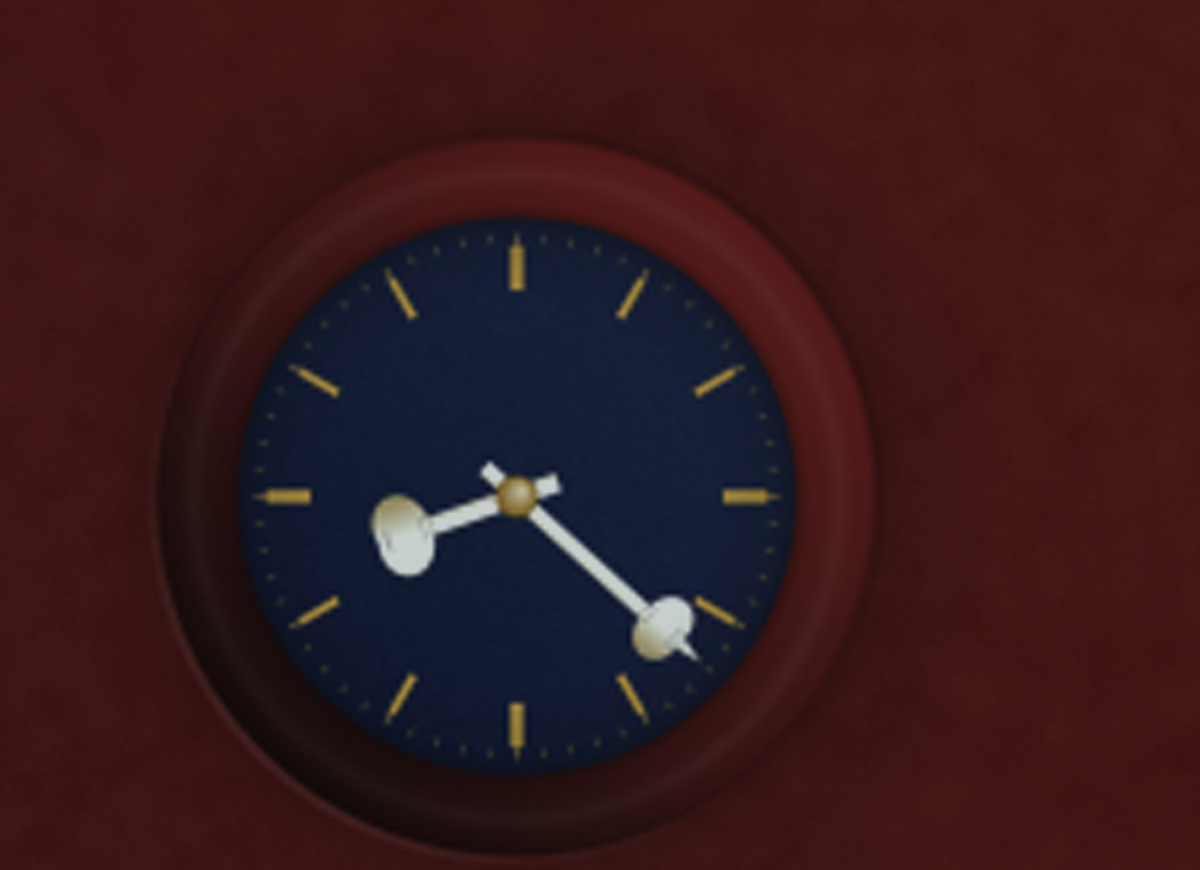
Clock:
{"hour": 8, "minute": 22}
